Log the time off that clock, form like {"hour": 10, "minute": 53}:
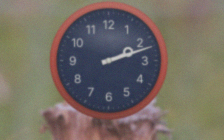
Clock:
{"hour": 2, "minute": 12}
